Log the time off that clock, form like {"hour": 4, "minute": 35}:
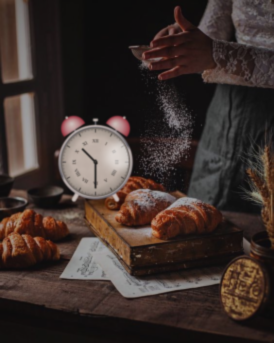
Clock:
{"hour": 10, "minute": 30}
